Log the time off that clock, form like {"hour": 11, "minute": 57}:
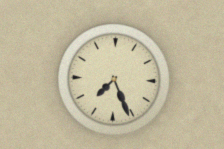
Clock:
{"hour": 7, "minute": 26}
